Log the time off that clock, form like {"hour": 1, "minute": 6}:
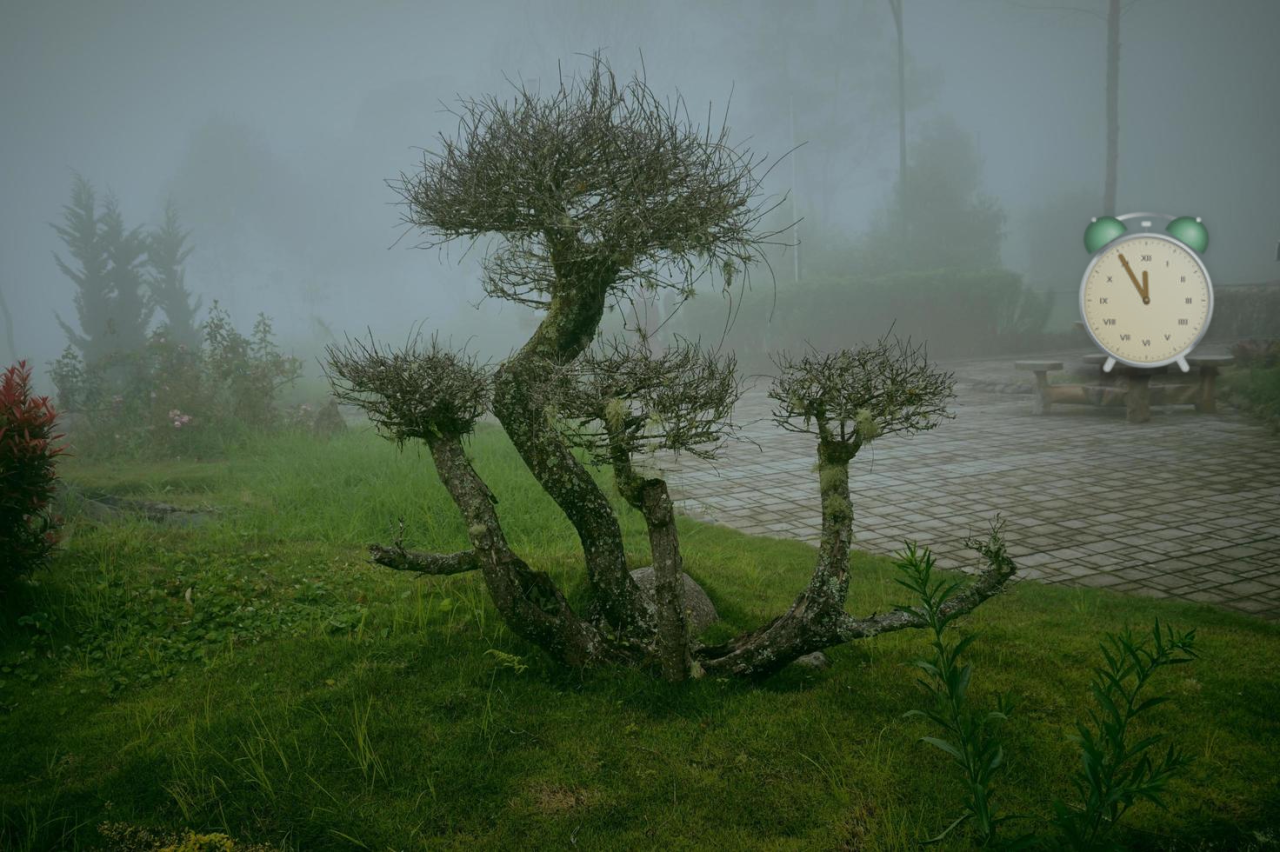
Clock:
{"hour": 11, "minute": 55}
